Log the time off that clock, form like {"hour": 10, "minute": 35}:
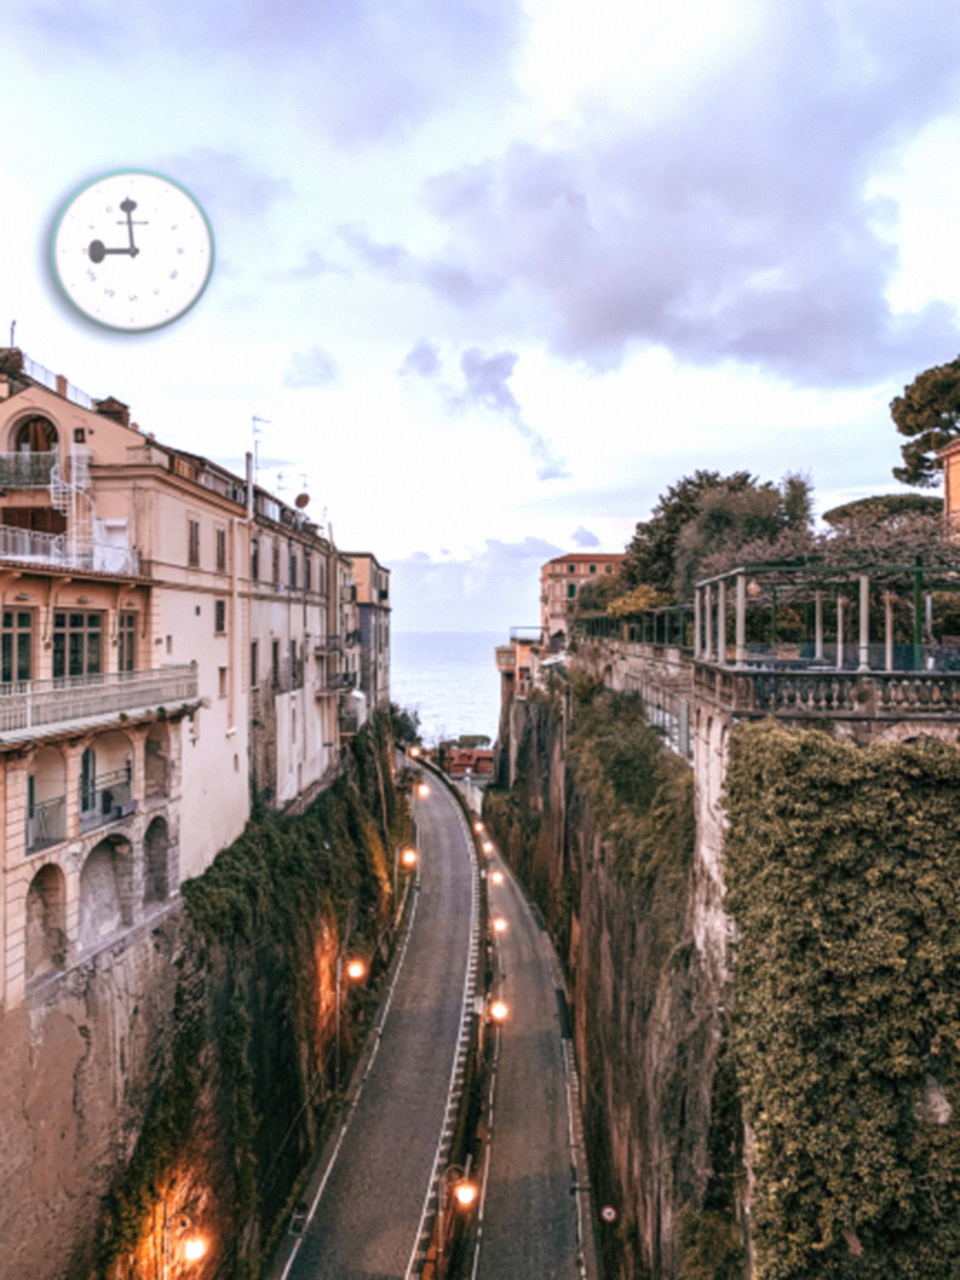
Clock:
{"hour": 8, "minute": 59}
